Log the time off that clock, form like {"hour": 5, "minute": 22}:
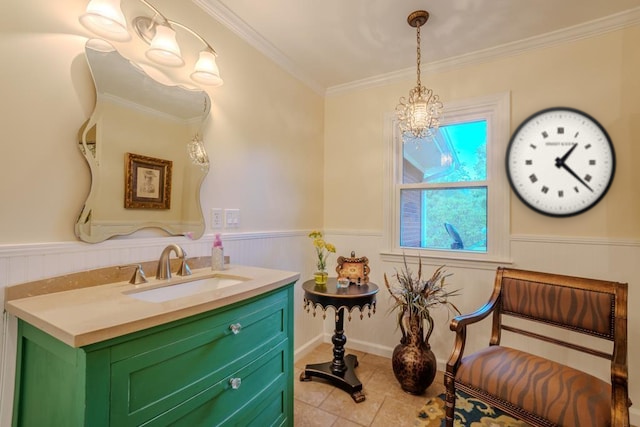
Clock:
{"hour": 1, "minute": 22}
